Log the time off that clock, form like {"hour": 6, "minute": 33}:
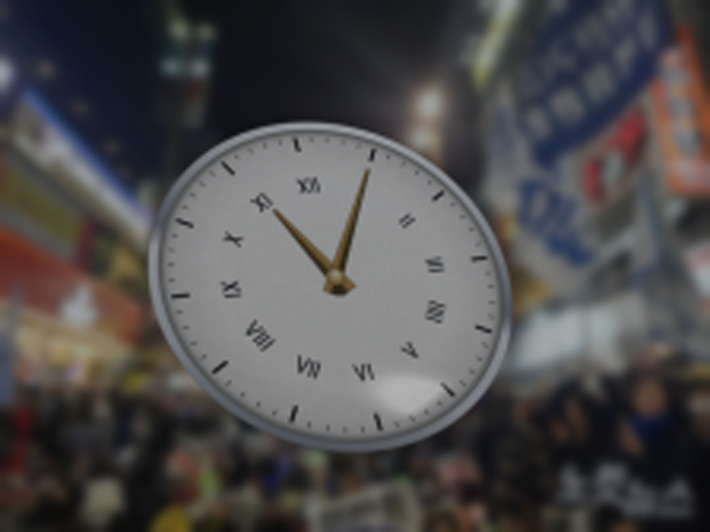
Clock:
{"hour": 11, "minute": 5}
